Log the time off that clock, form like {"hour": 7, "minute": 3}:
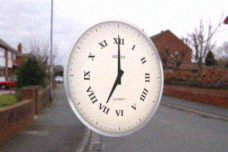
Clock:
{"hour": 7, "minute": 0}
